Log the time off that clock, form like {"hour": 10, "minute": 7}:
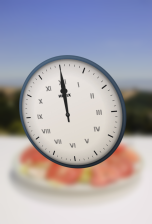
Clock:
{"hour": 12, "minute": 0}
